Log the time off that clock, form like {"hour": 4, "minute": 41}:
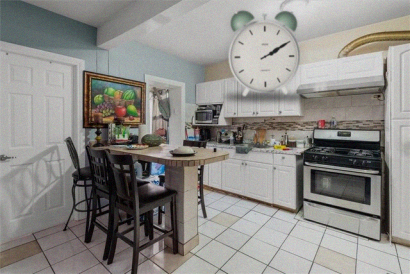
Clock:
{"hour": 2, "minute": 10}
